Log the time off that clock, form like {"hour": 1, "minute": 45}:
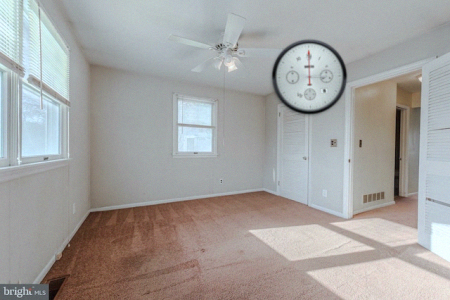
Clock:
{"hour": 3, "minute": 0}
